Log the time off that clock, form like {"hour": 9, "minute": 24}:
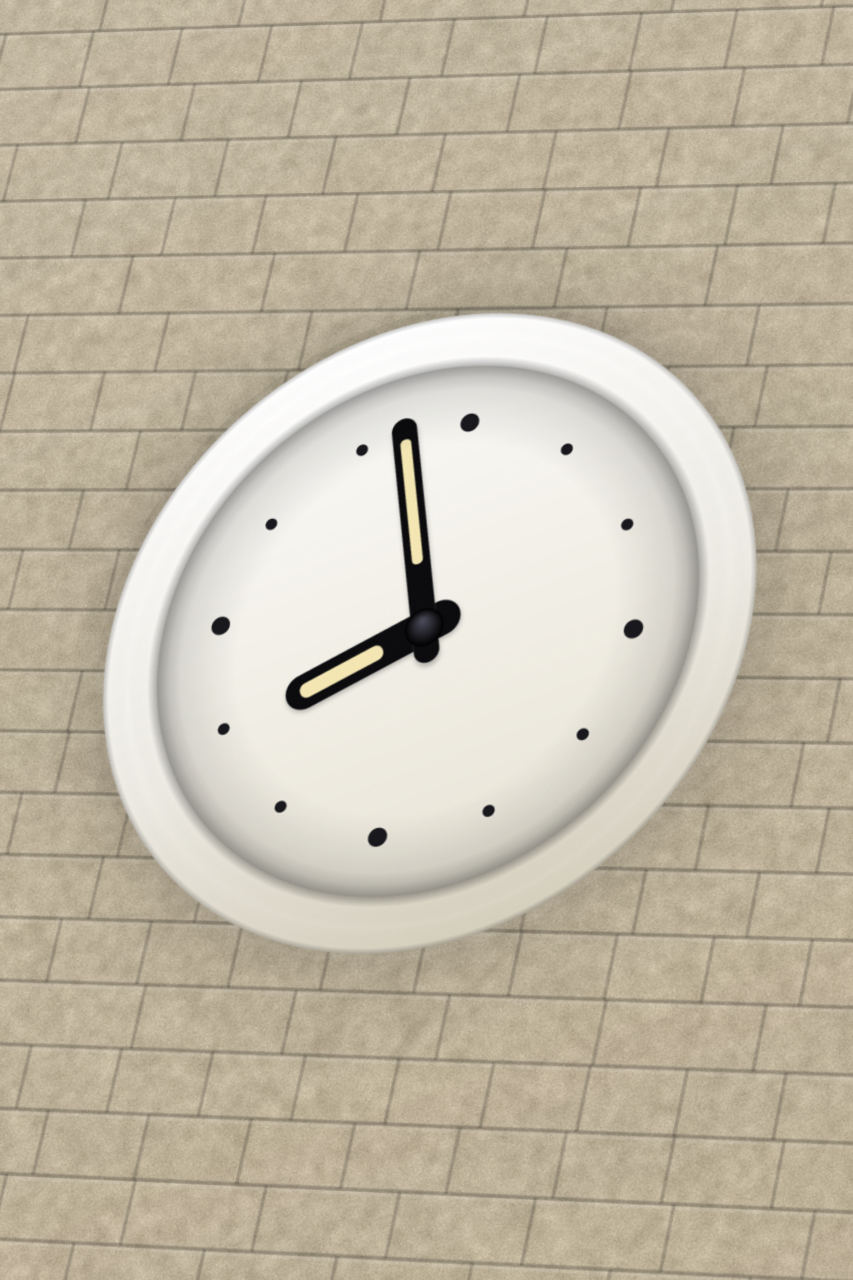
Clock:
{"hour": 7, "minute": 57}
